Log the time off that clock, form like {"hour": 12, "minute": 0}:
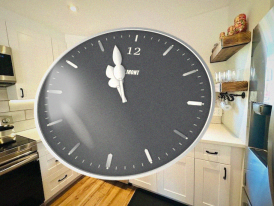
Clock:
{"hour": 10, "minute": 57}
